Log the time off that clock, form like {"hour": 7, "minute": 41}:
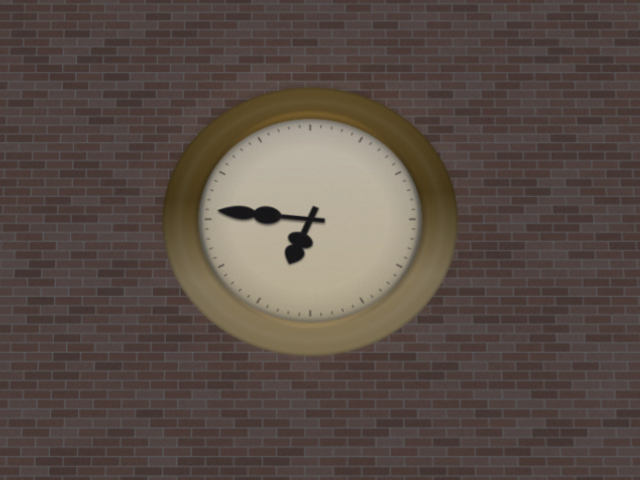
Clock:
{"hour": 6, "minute": 46}
